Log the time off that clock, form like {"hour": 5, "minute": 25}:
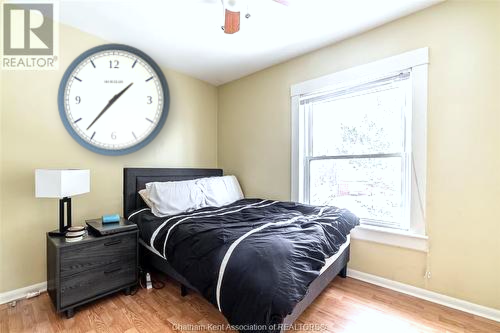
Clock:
{"hour": 1, "minute": 37}
